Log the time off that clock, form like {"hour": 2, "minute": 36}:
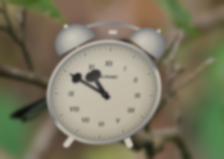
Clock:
{"hour": 10, "minute": 50}
